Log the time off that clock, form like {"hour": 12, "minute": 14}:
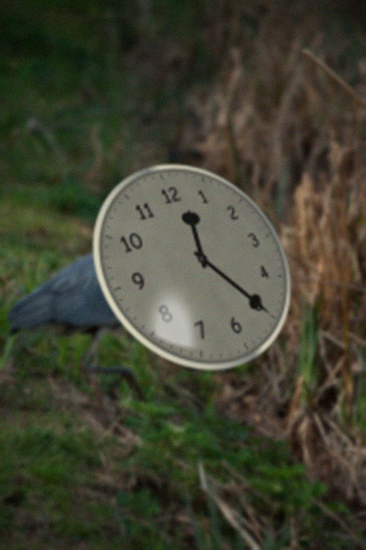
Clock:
{"hour": 12, "minute": 25}
